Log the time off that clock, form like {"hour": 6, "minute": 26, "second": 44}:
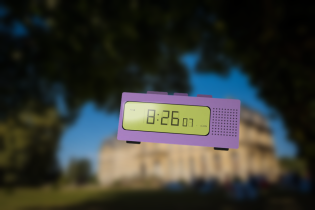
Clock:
{"hour": 8, "minute": 26, "second": 7}
